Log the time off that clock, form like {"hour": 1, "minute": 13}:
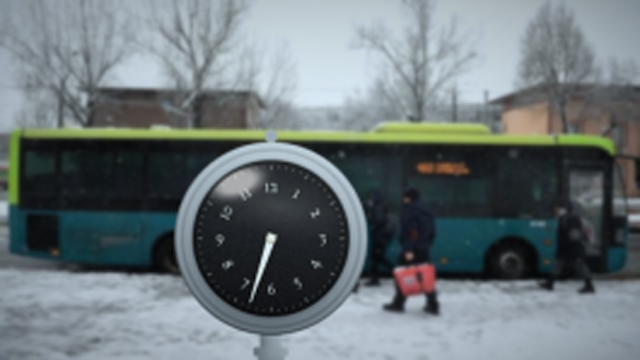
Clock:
{"hour": 6, "minute": 33}
